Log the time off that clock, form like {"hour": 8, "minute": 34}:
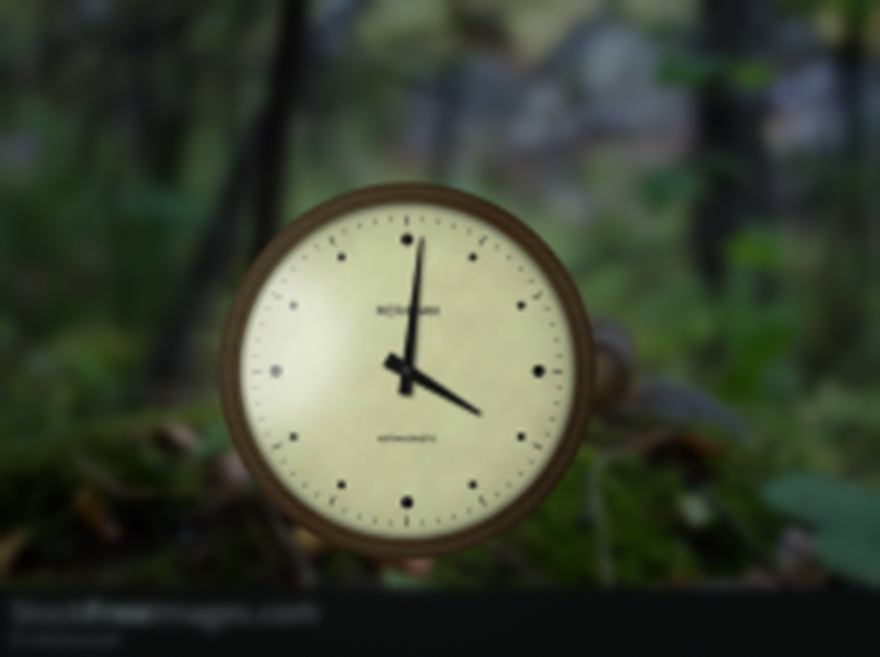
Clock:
{"hour": 4, "minute": 1}
